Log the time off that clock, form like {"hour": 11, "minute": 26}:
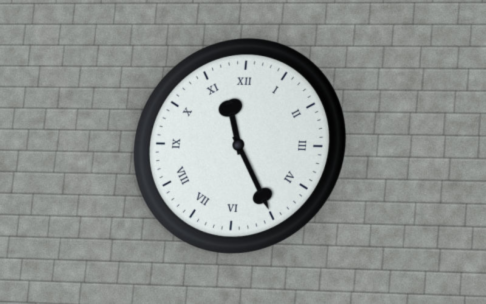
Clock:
{"hour": 11, "minute": 25}
